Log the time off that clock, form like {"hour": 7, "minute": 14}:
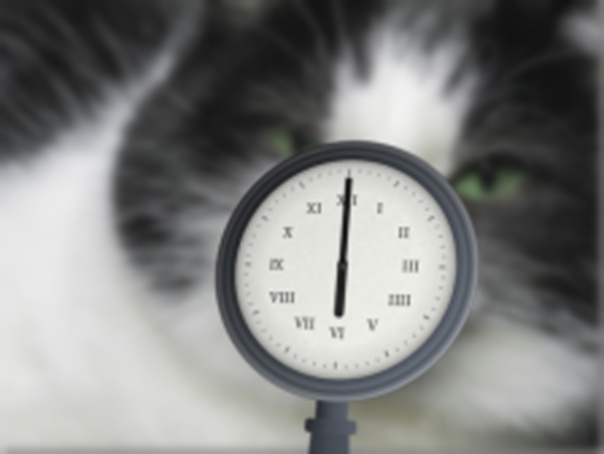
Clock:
{"hour": 6, "minute": 0}
